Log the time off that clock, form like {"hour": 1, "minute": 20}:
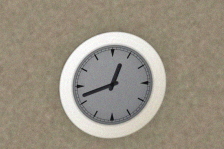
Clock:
{"hour": 12, "minute": 42}
